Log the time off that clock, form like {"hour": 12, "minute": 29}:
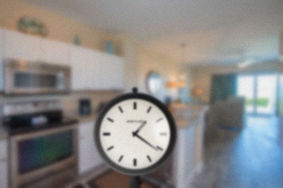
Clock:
{"hour": 1, "minute": 21}
